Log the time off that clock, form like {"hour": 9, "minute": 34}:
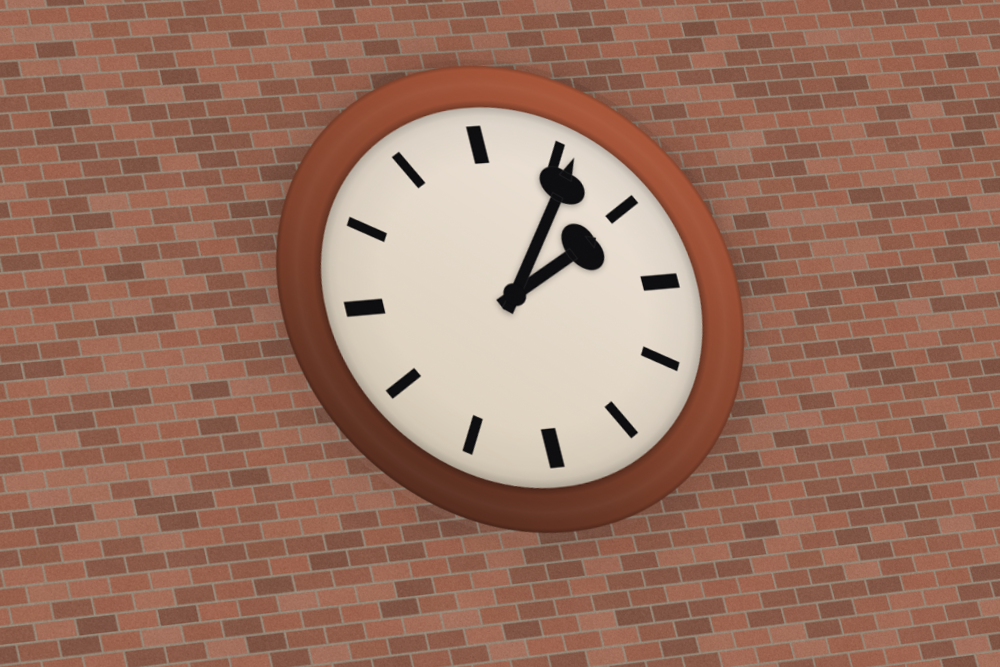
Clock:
{"hour": 2, "minute": 6}
